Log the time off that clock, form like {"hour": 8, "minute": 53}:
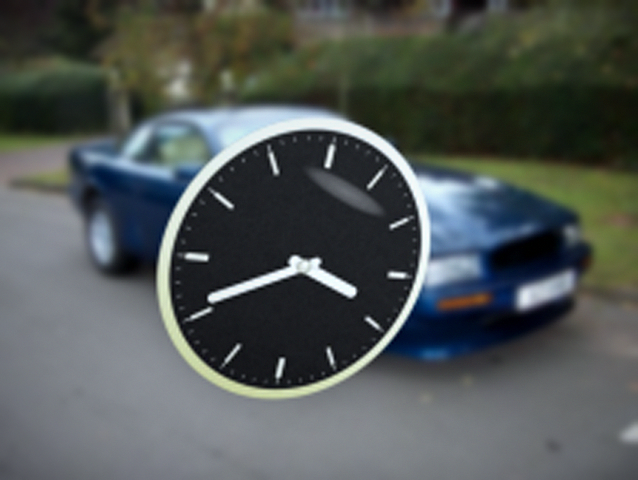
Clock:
{"hour": 3, "minute": 41}
